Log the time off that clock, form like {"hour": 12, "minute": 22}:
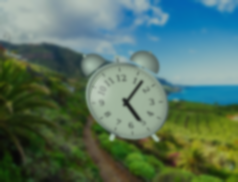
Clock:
{"hour": 5, "minute": 7}
